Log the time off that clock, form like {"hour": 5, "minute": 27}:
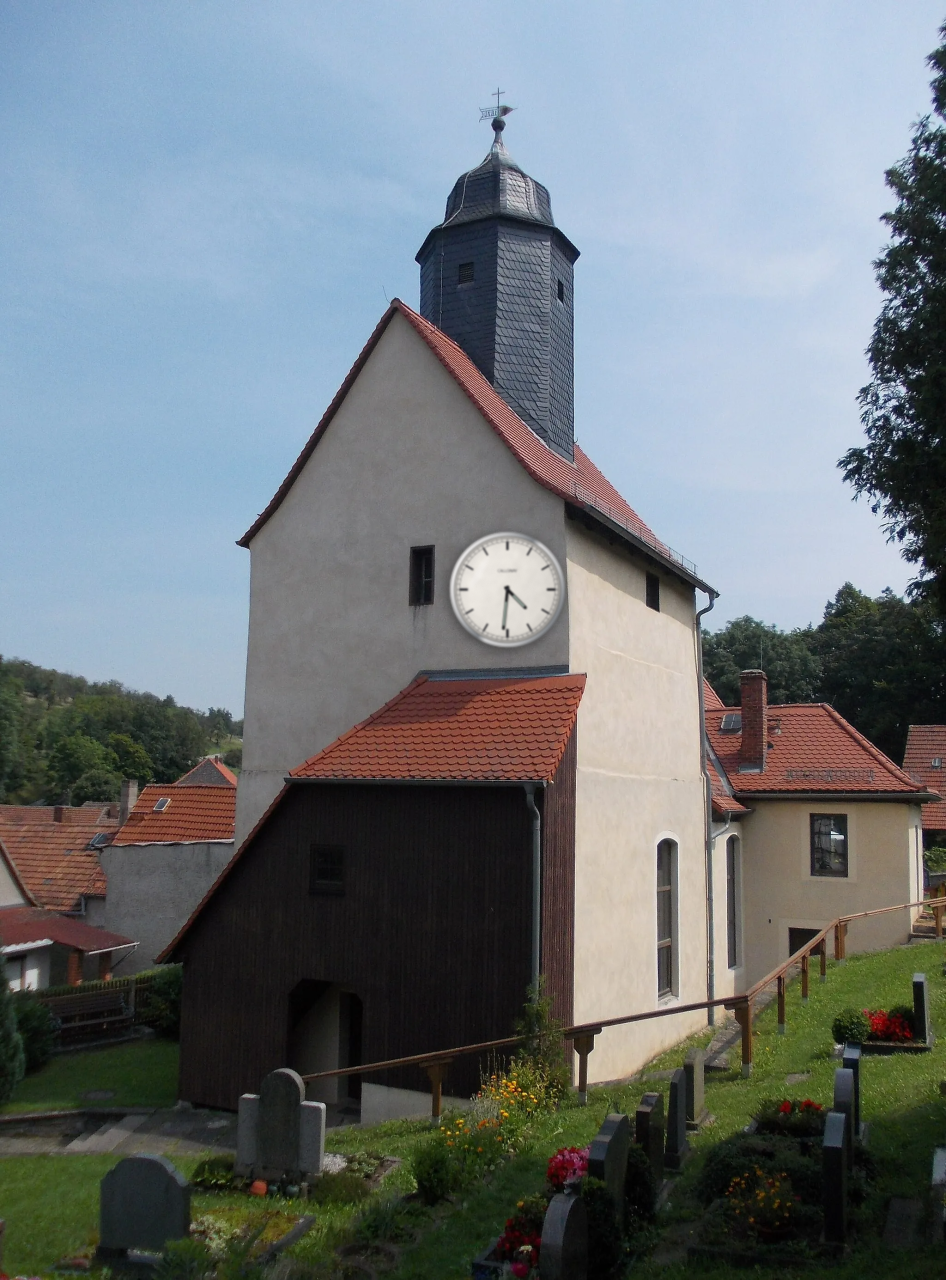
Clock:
{"hour": 4, "minute": 31}
